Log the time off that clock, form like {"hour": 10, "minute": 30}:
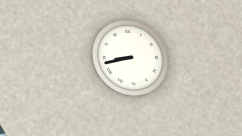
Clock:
{"hour": 8, "minute": 43}
